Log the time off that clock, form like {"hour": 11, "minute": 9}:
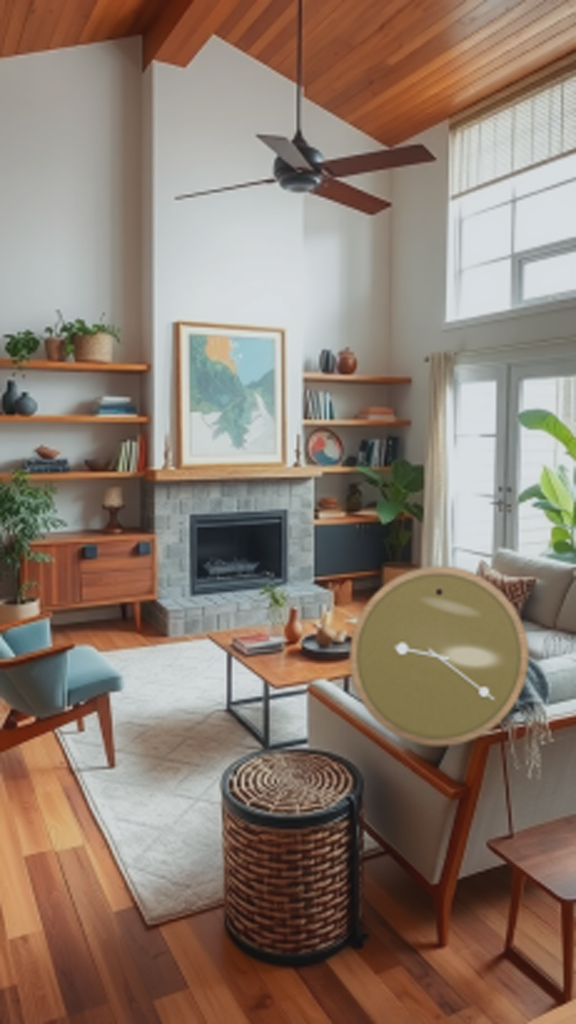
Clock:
{"hour": 9, "minute": 21}
